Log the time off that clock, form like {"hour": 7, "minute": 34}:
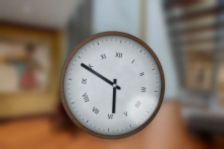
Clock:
{"hour": 5, "minute": 49}
